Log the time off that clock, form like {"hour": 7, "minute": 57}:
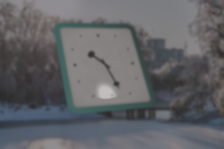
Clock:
{"hour": 10, "minute": 27}
